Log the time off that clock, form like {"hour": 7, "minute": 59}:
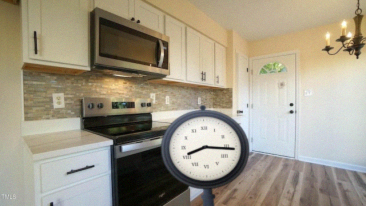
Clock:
{"hour": 8, "minute": 16}
